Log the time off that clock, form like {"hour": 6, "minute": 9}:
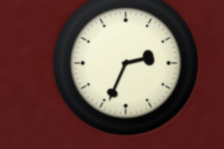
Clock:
{"hour": 2, "minute": 34}
